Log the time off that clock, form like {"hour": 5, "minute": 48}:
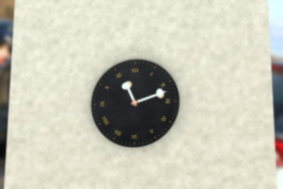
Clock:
{"hour": 11, "minute": 12}
